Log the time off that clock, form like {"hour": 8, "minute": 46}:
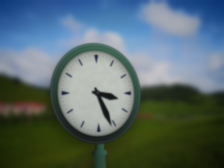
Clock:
{"hour": 3, "minute": 26}
